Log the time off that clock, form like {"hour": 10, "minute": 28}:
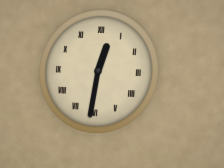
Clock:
{"hour": 12, "minute": 31}
